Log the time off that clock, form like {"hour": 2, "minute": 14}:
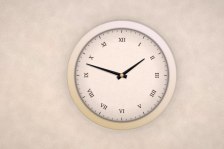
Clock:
{"hour": 1, "minute": 48}
